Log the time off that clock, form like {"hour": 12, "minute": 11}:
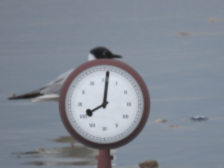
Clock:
{"hour": 8, "minute": 1}
